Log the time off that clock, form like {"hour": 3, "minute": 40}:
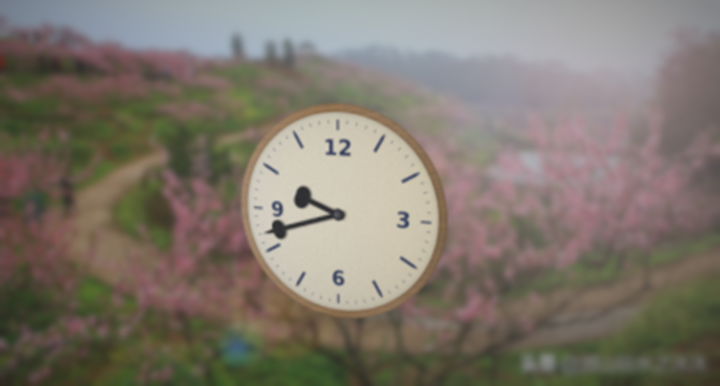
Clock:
{"hour": 9, "minute": 42}
